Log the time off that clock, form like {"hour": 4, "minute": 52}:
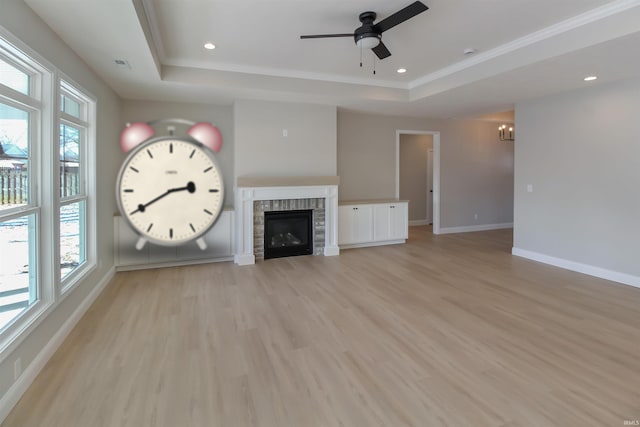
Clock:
{"hour": 2, "minute": 40}
